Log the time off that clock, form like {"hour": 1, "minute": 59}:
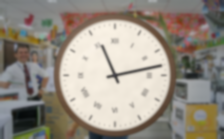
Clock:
{"hour": 11, "minute": 13}
